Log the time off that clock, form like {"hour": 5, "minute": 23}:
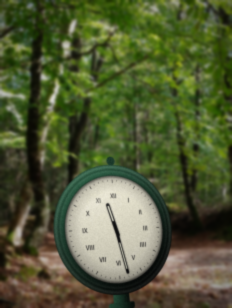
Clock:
{"hour": 11, "minute": 28}
